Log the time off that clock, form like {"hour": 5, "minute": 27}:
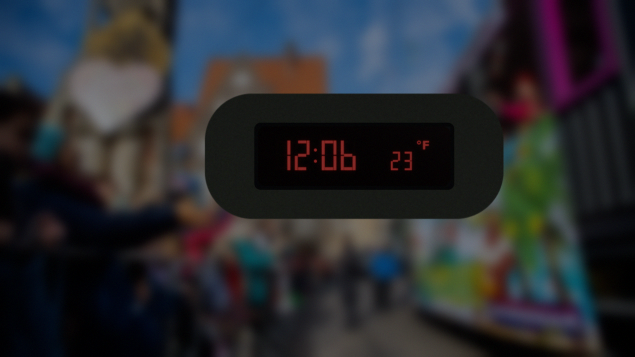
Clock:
{"hour": 12, "minute": 6}
